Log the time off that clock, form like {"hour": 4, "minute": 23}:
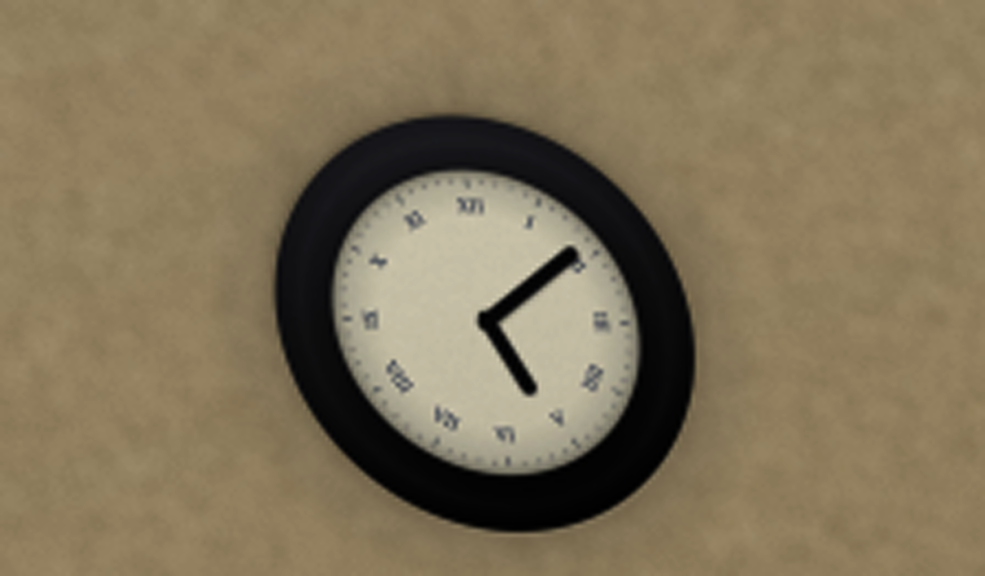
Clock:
{"hour": 5, "minute": 9}
